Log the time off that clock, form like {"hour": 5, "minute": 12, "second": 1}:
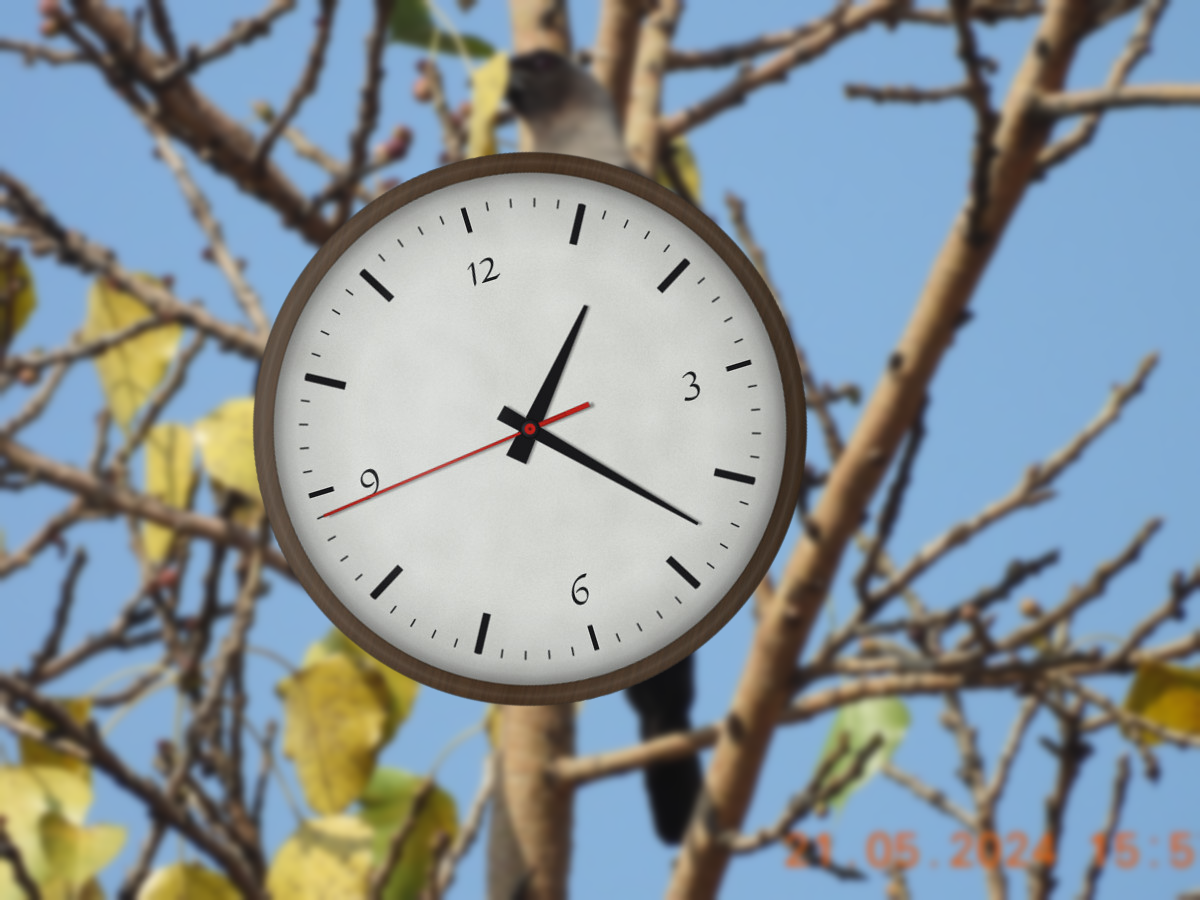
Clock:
{"hour": 1, "minute": 22, "second": 44}
